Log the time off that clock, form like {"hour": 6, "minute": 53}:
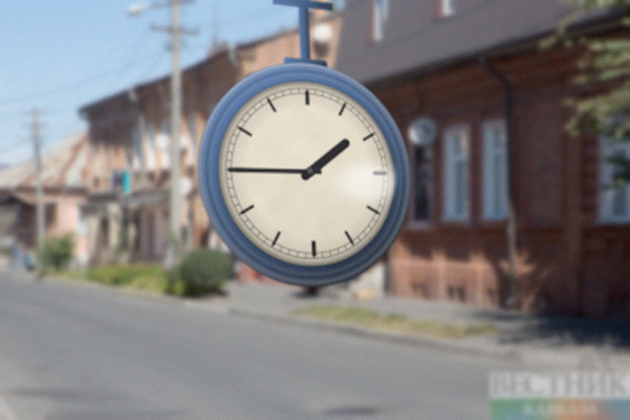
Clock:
{"hour": 1, "minute": 45}
